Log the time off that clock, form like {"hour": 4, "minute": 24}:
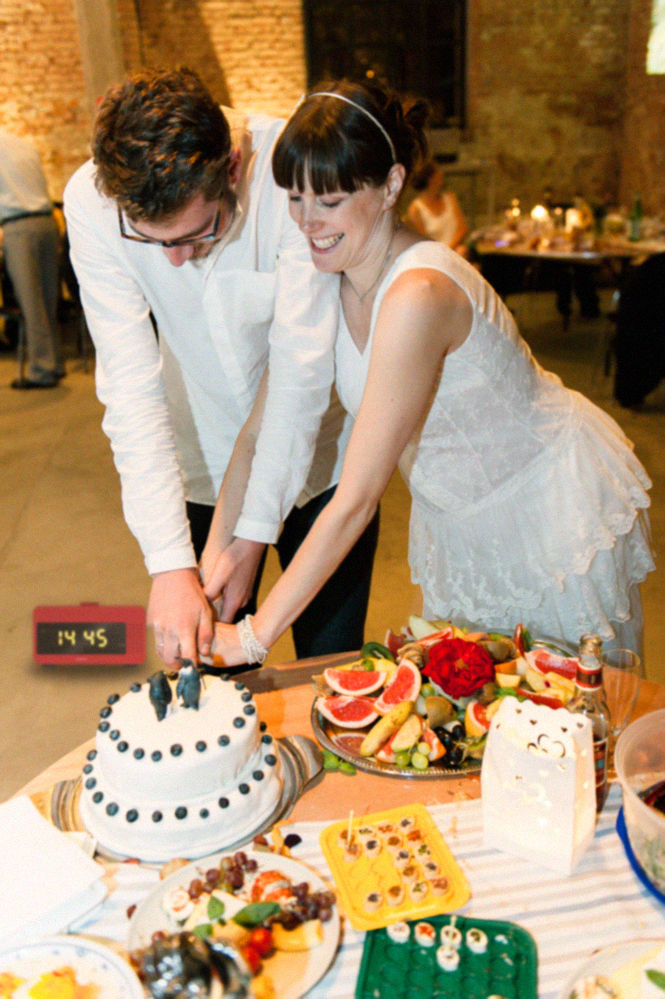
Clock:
{"hour": 14, "minute": 45}
